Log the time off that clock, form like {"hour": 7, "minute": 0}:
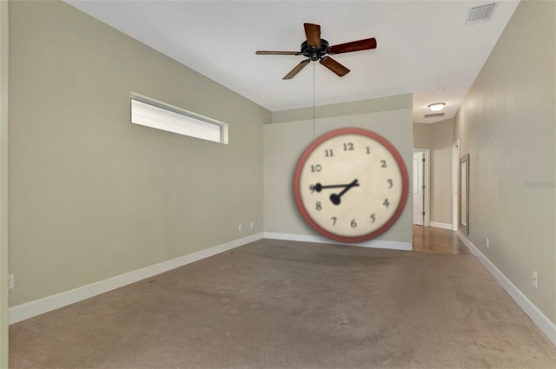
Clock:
{"hour": 7, "minute": 45}
